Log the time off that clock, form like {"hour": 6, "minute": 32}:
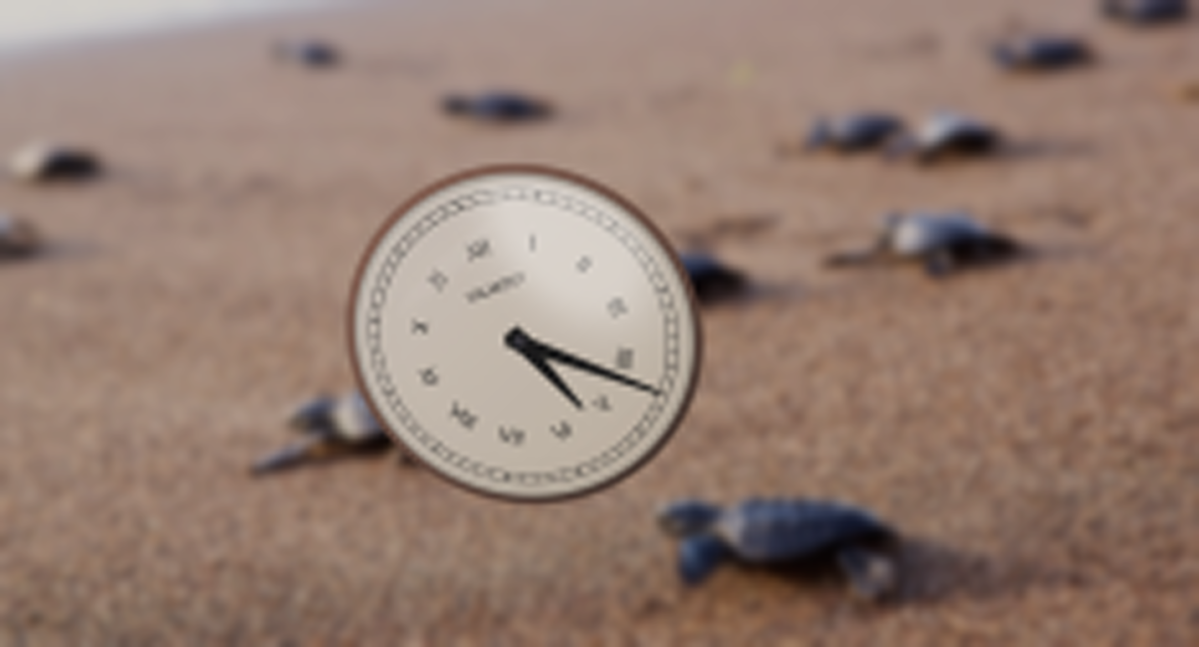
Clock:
{"hour": 5, "minute": 22}
